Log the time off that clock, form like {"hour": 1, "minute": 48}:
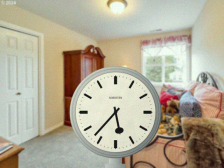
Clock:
{"hour": 5, "minute": 37}
